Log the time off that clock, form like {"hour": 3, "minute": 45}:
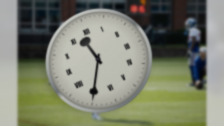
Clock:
{"hour": 11, "minute": 35}
